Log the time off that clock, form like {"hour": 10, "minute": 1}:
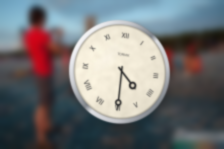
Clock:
{"hour": 4, "minute": 30}
